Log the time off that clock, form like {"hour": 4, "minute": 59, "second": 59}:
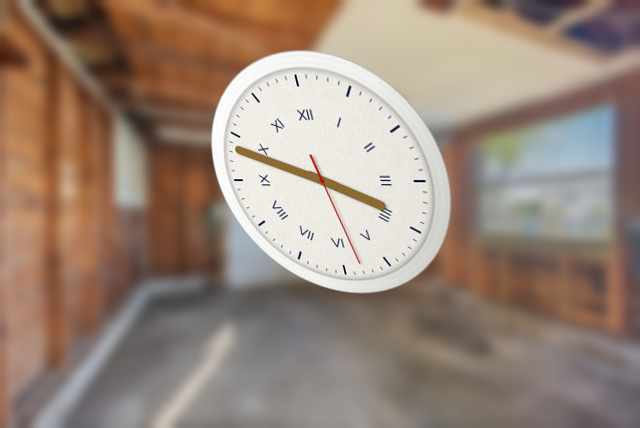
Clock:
{"hour": 3, "minute": 48, "second": 28}
